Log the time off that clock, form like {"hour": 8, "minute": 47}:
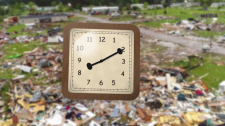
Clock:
{"hour": 8, "minute": 10}
